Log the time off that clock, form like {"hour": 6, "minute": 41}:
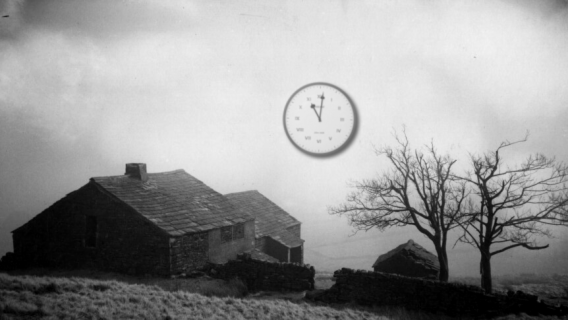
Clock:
{"hour": 11, "minute": 1}
